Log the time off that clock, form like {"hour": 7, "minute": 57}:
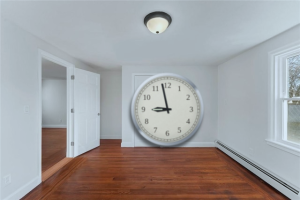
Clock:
{"hour": 8, "minute": 58}
